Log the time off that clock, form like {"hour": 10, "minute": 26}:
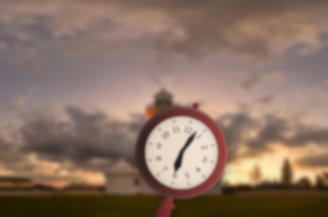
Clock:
{"hour": 6, "minute": 3}
